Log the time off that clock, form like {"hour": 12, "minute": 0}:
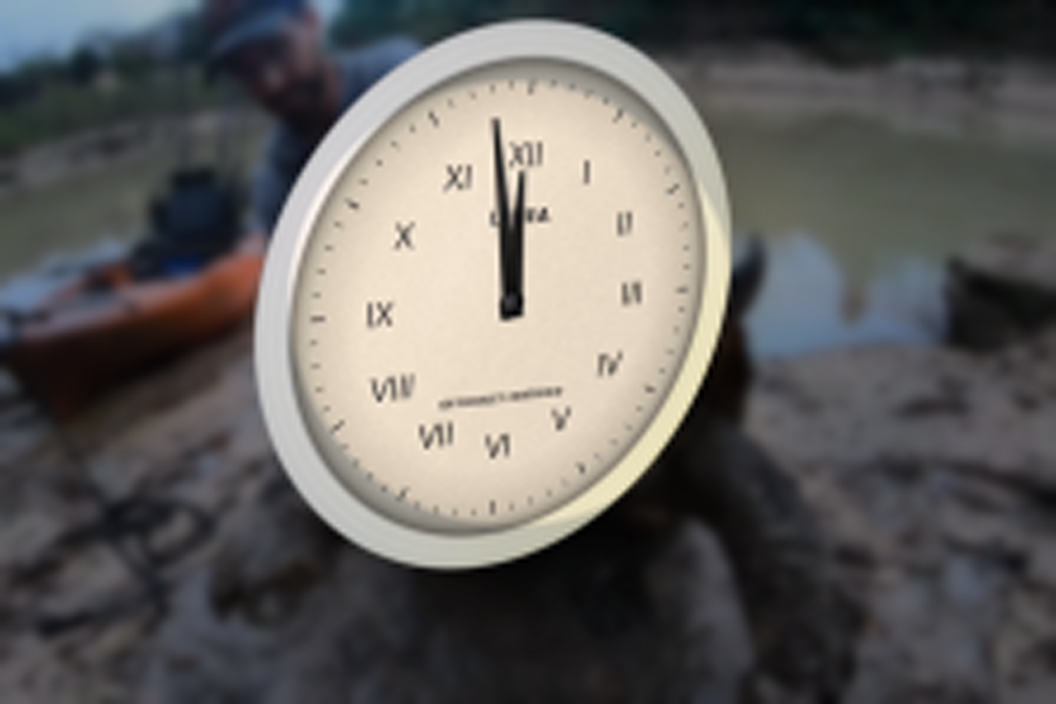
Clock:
{"hour": 11, "minute": 58}
